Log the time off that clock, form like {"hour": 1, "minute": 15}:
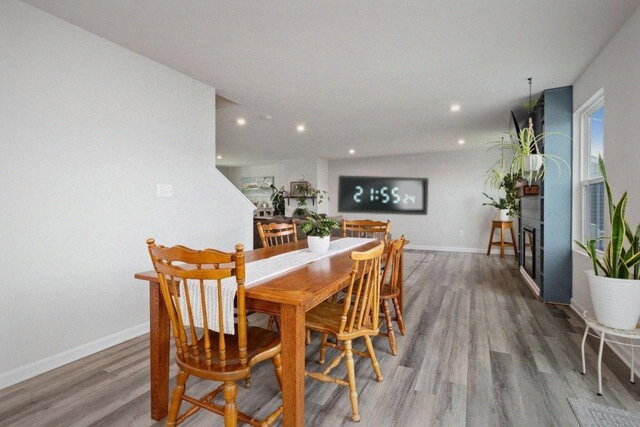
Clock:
{"hour": 21, "minute": 55}
